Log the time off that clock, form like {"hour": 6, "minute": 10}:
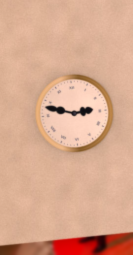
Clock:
{"hour": 2, "minute": 48}
